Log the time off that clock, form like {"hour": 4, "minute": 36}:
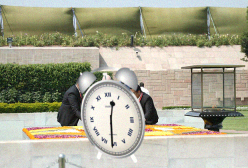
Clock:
{"hour": 12, "minute": 31}
